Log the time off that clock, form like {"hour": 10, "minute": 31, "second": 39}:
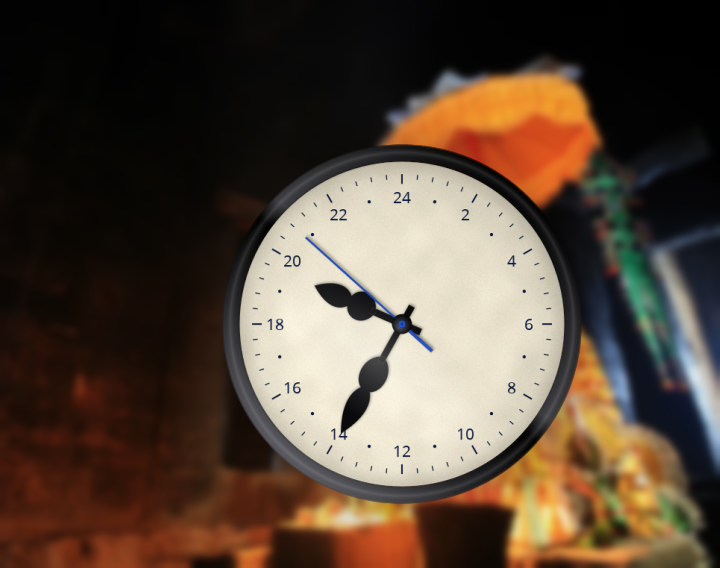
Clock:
{"hour": 19, "minute": 34, "second": 52}
